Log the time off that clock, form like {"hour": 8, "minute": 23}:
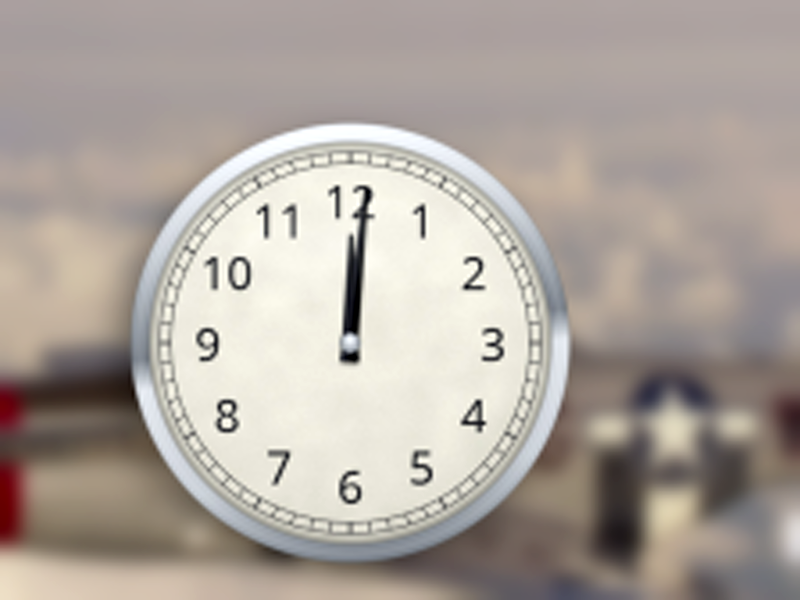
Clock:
{"hour": 12, "minute": 1}
